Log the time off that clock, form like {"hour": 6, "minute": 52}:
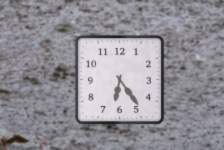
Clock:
{"hour": 6, "minute": 24}
